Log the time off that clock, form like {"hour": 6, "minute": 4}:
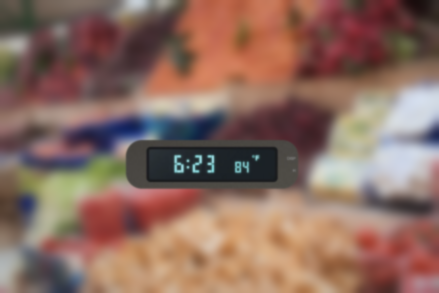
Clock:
{"hour": 6, "minute": 23}
